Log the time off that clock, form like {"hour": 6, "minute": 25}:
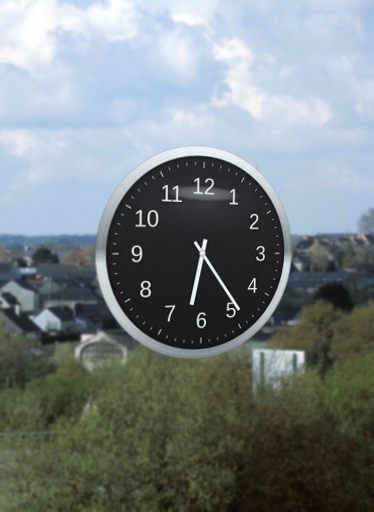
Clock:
{"hour": 6, "minute": 24}
